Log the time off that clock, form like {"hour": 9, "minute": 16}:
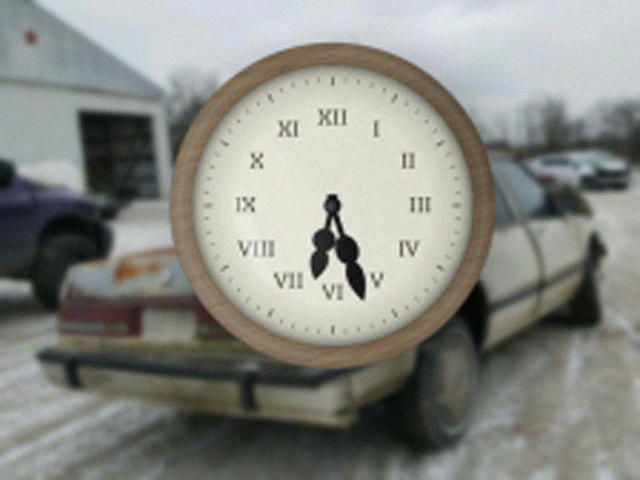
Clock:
{"hour": 6, "minute": 27}
